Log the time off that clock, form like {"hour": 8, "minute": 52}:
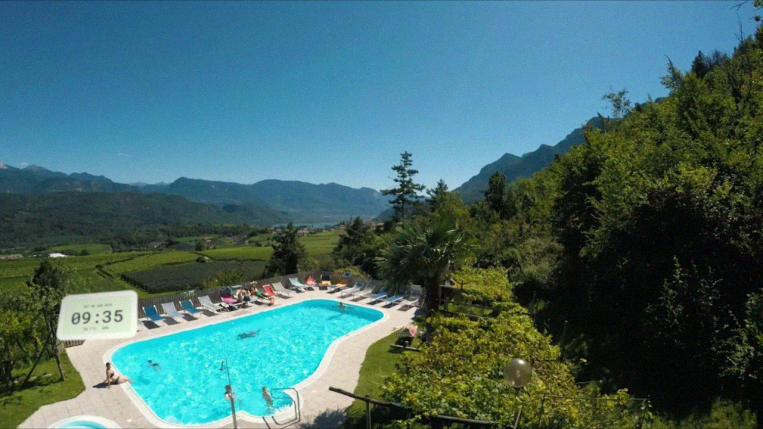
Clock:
{"hour": 9, "minute": 35}
